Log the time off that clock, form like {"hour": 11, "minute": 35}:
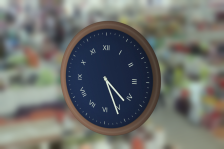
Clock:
{"hour": 4, "minute": 26}
